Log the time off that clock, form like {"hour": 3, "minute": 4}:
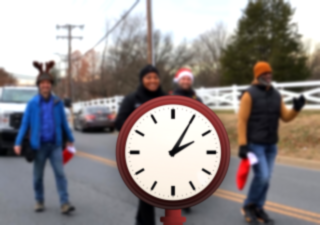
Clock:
{"hour": 2, "minute": 5}
